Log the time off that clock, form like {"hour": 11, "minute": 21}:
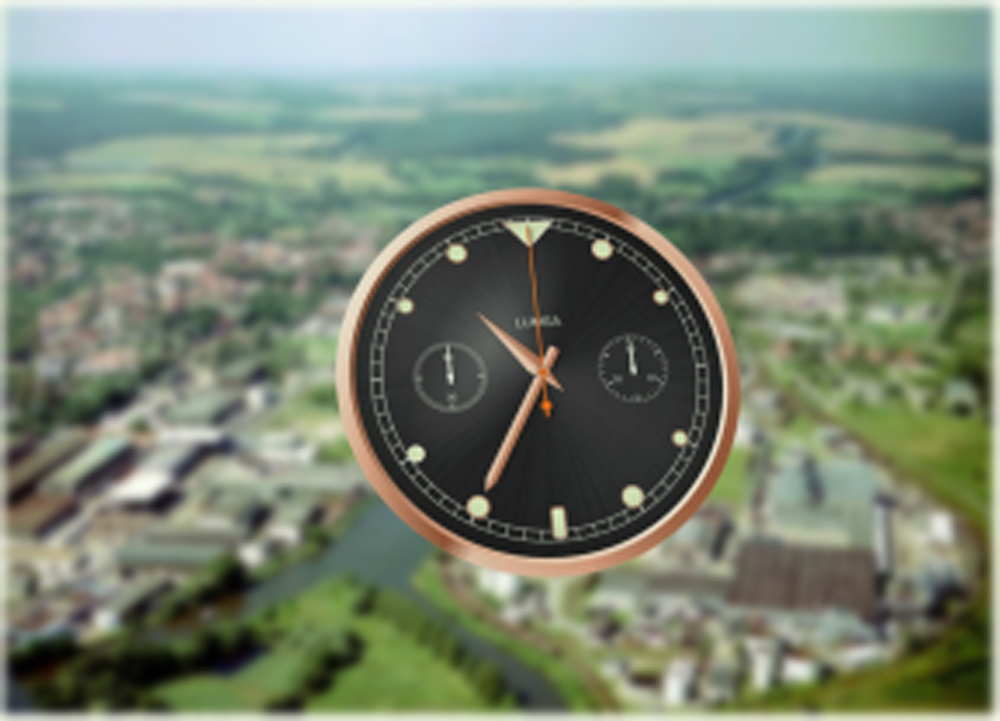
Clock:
{"hour": 10, "minute": 35}
